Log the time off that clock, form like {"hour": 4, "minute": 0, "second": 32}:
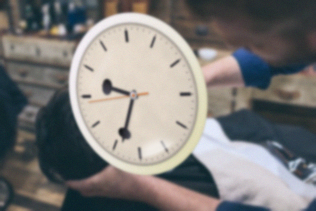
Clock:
{"hour": 9, "minute": 33, "second": 44}
